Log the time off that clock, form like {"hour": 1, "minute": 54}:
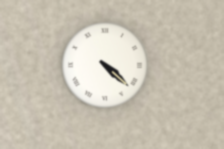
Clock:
{"hour": 4, "minute": 22}
